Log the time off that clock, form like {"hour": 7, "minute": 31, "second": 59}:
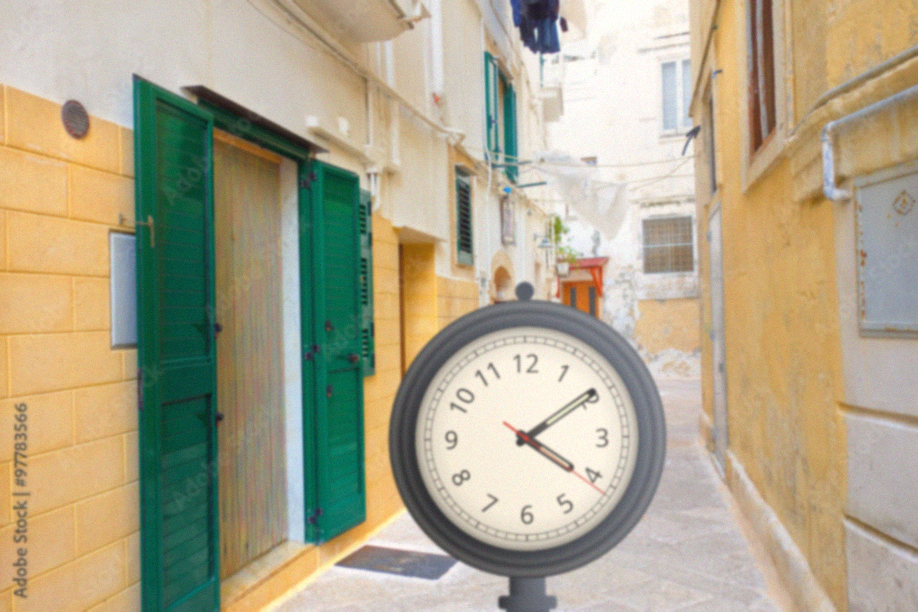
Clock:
{"hour": 4, "minute": 9, "second": 21}
